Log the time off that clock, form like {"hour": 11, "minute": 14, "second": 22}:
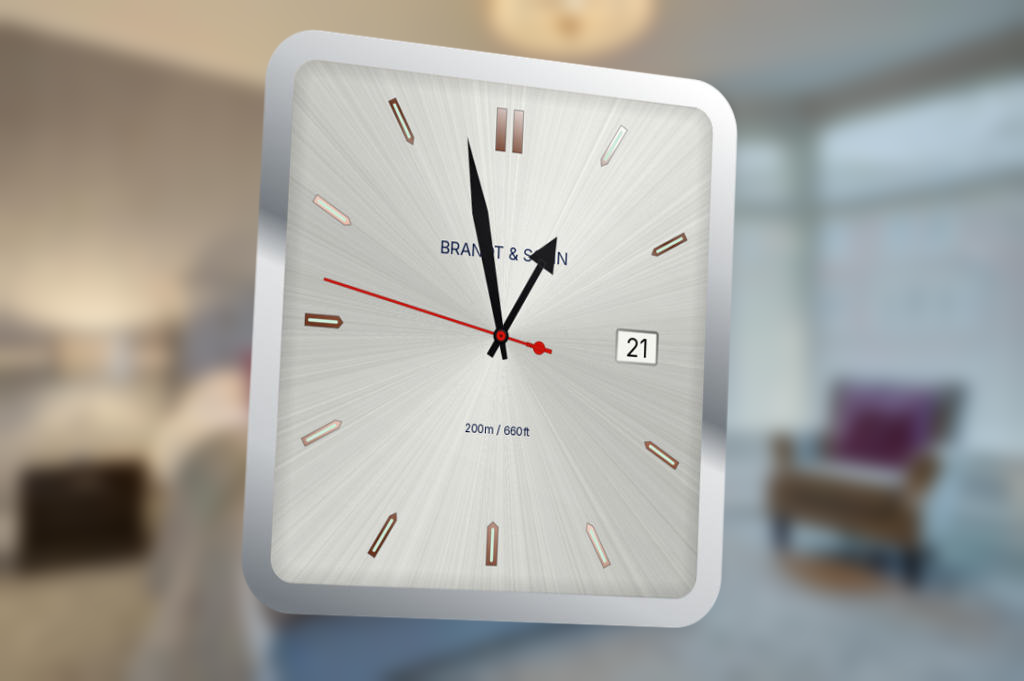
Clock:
{"hour": 12, "minute": 57, "second": 47}
